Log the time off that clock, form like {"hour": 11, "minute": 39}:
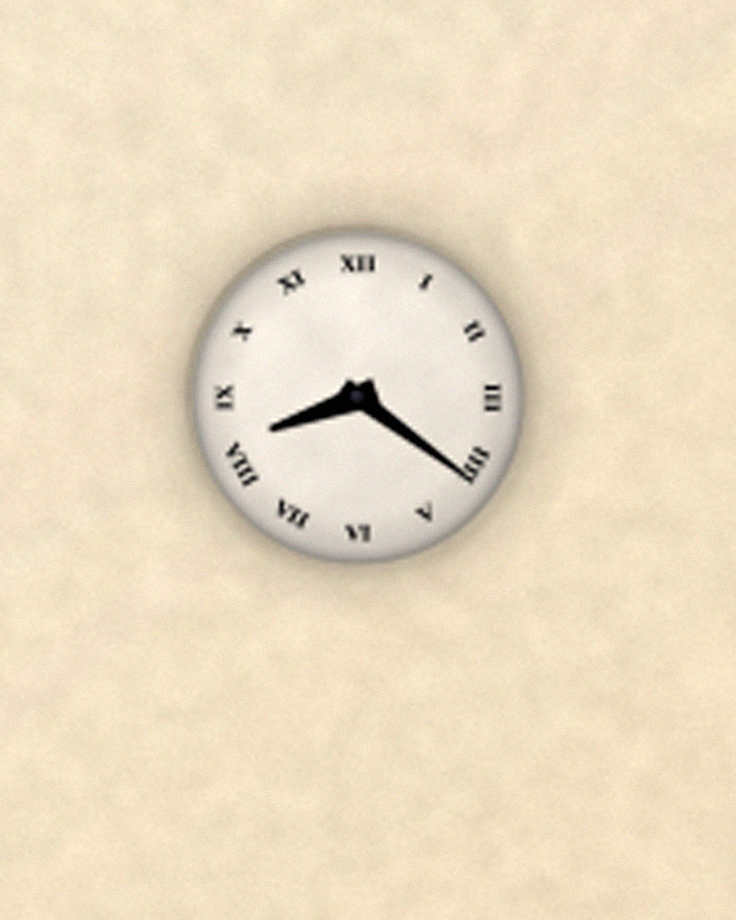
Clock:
{"hour": 8, "minute": 21}
